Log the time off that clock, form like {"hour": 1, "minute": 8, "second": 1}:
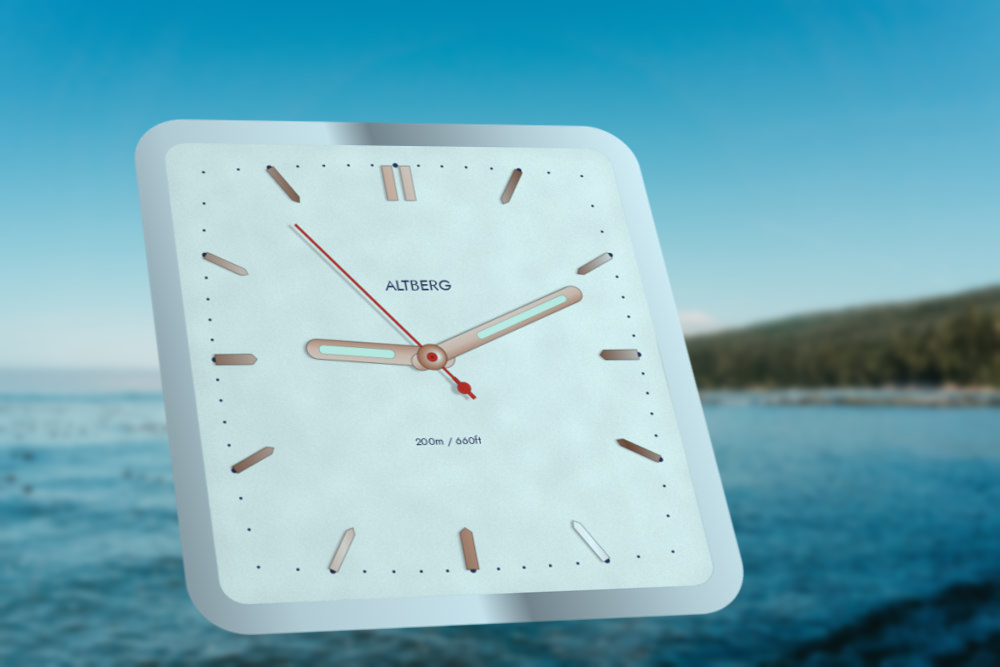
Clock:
{"hour": 9, "minute": 10, "second": 54}
